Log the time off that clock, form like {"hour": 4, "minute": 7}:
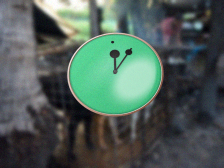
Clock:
{"hour": 12, "minute": 6}
